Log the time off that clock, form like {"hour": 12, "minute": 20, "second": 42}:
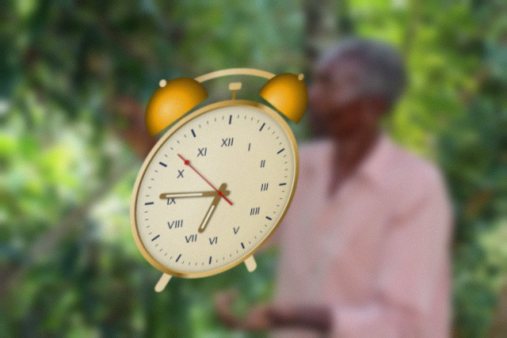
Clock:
{"hour": 6, "minute": 45, "second": 52}
